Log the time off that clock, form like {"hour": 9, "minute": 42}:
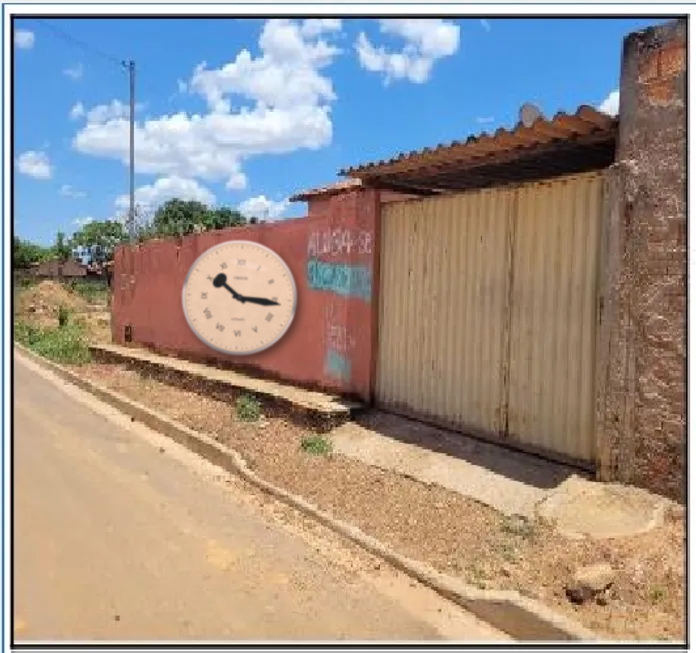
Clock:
{"hour": 10, "minute": 16}
